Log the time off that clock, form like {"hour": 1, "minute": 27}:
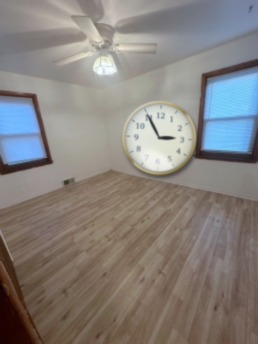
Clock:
{"hour": 2, "minute": 55}
